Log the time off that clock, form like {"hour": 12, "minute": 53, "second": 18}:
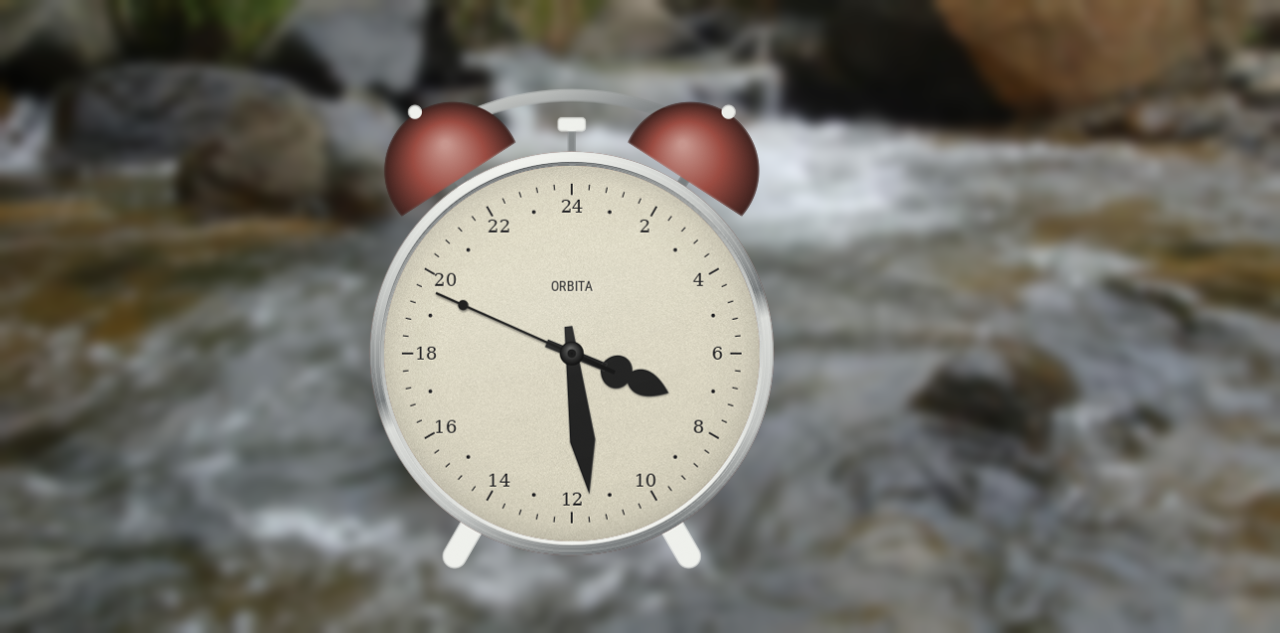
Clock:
{"hour": 7, "minute": 28, "second": 49}
